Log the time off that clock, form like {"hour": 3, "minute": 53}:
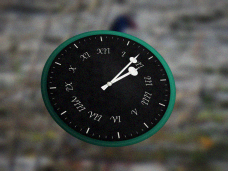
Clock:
{"hour": 2, "minute": 8}
